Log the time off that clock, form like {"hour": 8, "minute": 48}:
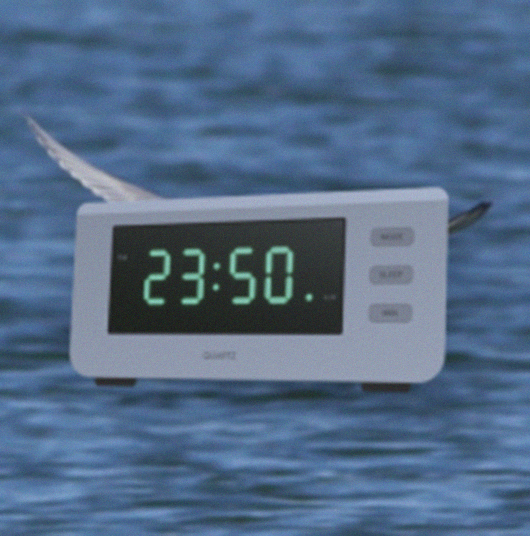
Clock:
{"hour": 23, "minute": 50}
